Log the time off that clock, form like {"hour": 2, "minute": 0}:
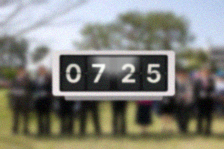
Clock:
{"hour": 7, "minute": 25}
